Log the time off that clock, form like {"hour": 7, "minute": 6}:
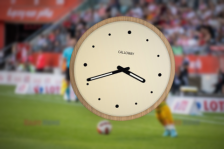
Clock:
{"hour": 3, "minute": 41}
